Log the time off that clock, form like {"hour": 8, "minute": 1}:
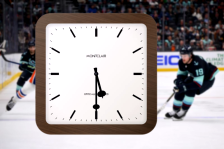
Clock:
{"hour": 5, "minute": 30}
